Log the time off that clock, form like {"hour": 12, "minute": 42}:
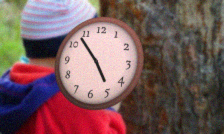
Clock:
{"hour": 4, "minute": 53}
